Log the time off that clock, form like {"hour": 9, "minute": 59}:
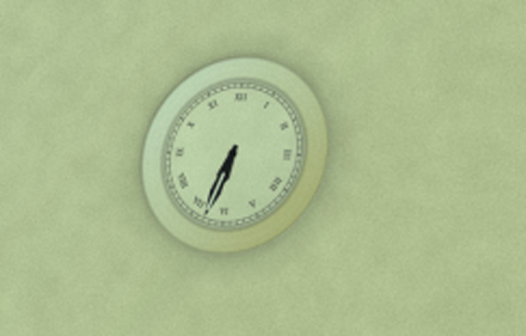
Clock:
{"hour": 6, "minute": 33}
